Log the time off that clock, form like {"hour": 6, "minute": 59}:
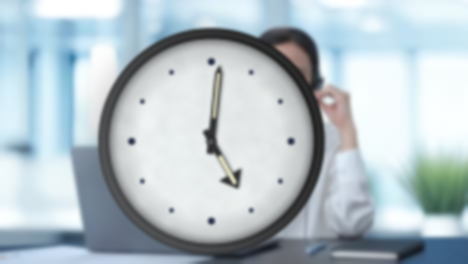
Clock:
{"hour": 5, "minute": 1}
